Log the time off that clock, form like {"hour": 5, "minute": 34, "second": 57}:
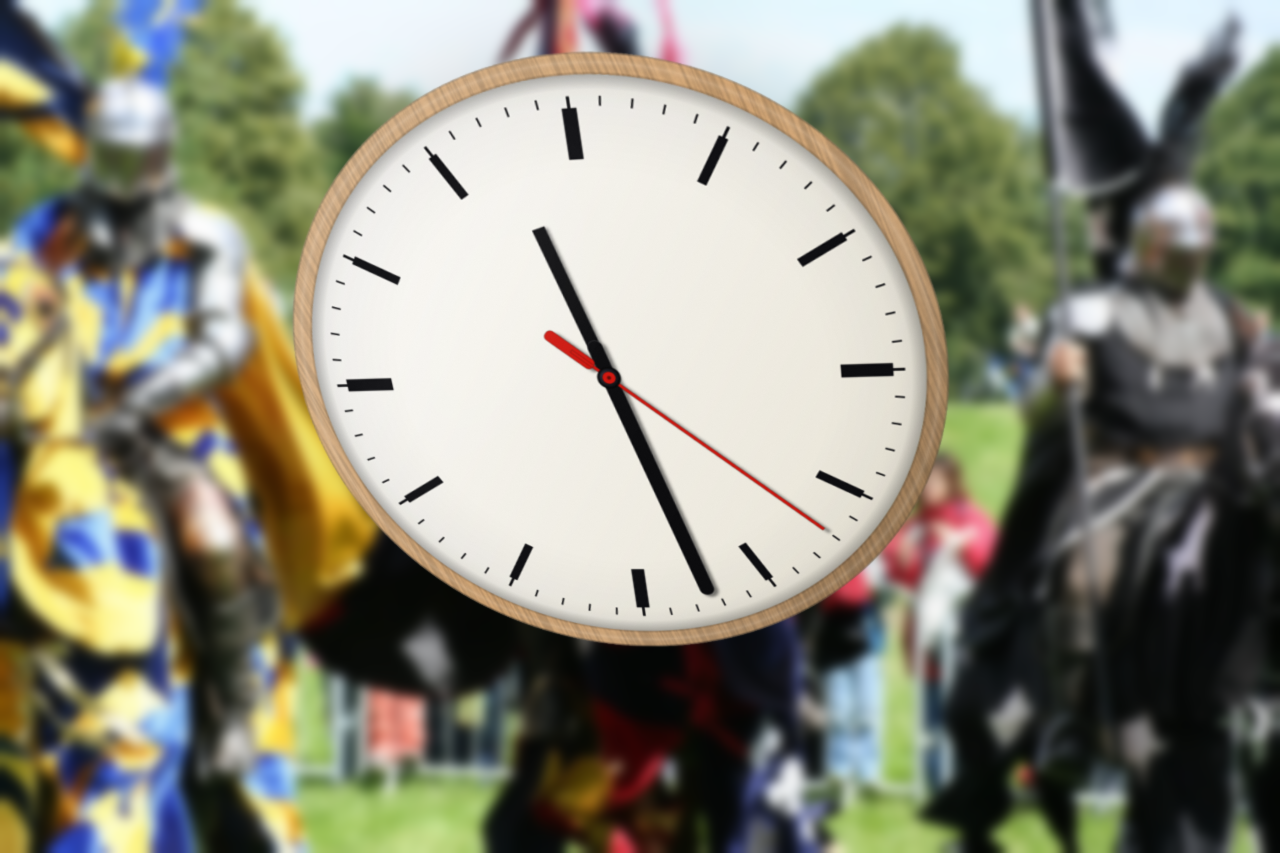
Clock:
{"hour": 11, "minute": 27, "second": 22}
